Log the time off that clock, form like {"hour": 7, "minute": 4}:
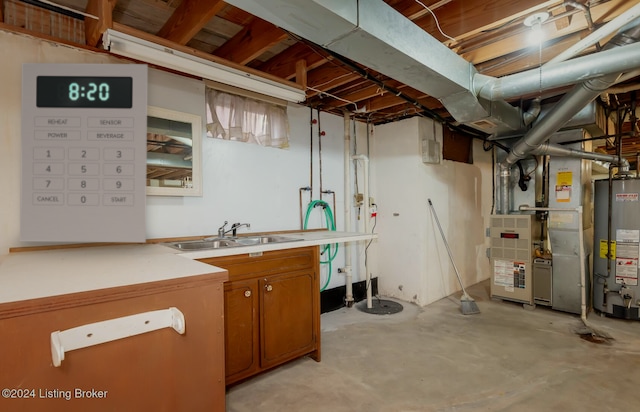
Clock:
{"hour": 8, "minute": 20}
